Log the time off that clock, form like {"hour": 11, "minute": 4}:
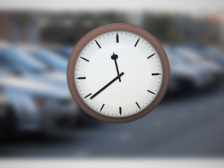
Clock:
{"hour": 11, "minute": 39}
